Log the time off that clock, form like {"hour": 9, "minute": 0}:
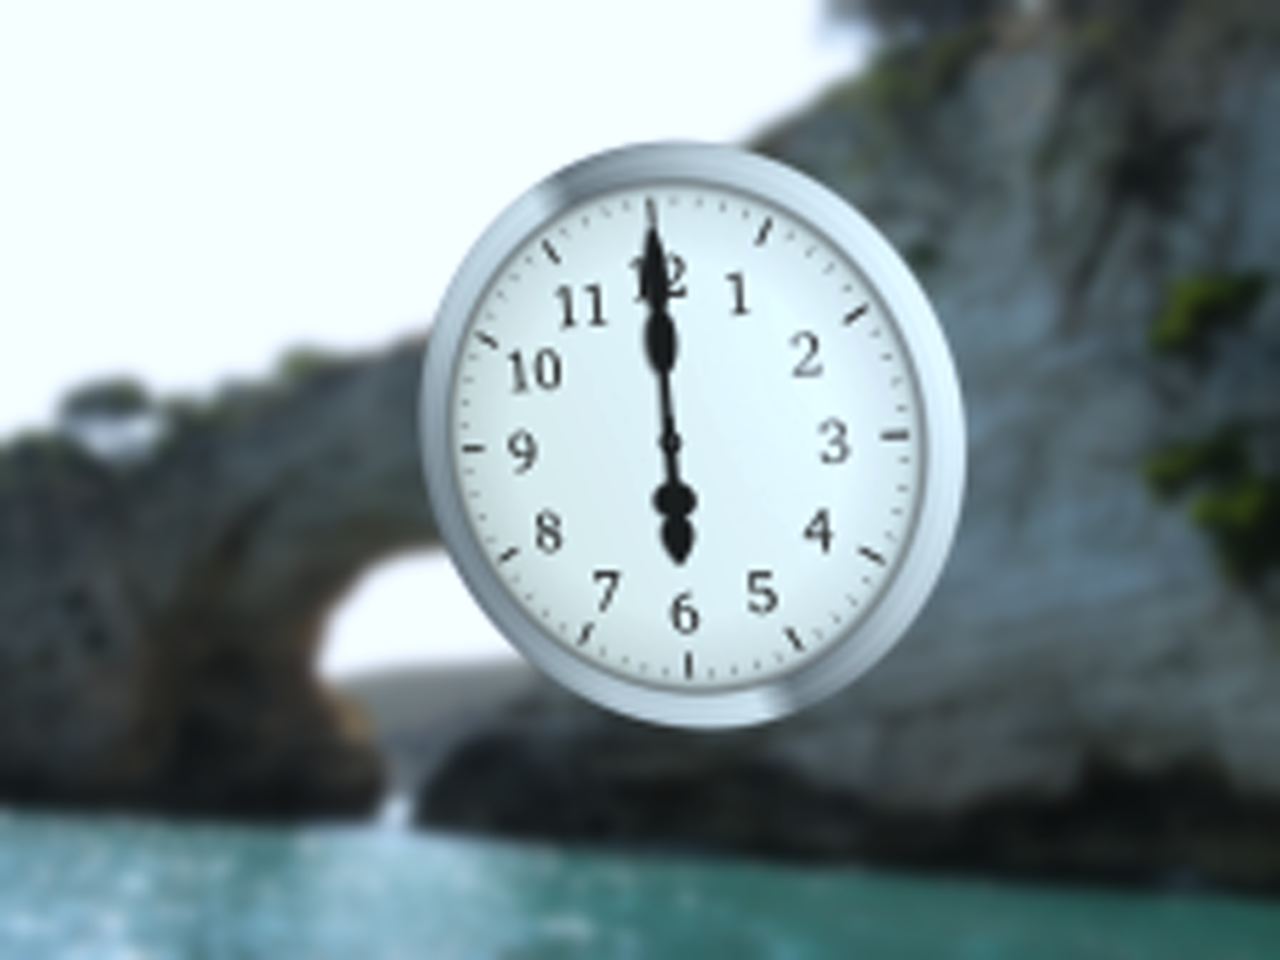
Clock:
{"hour": 6, "minute": 0}
